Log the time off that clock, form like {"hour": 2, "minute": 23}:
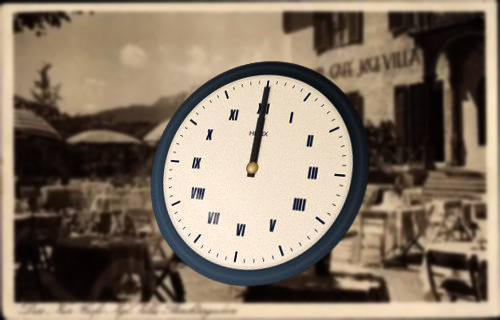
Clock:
{"hour": 12, "minute": 0}
